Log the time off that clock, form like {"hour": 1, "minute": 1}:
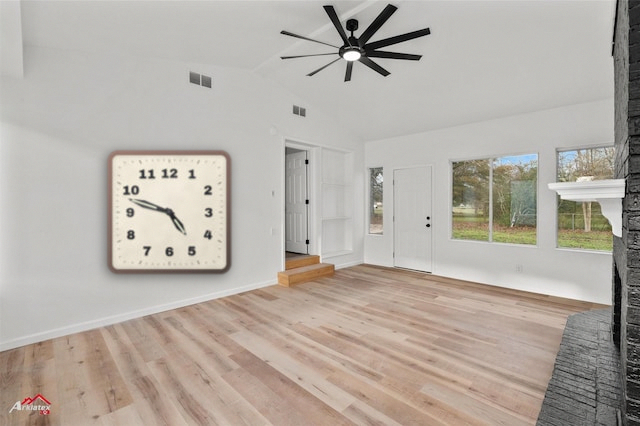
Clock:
{"hour": 4, "minute": 48}
